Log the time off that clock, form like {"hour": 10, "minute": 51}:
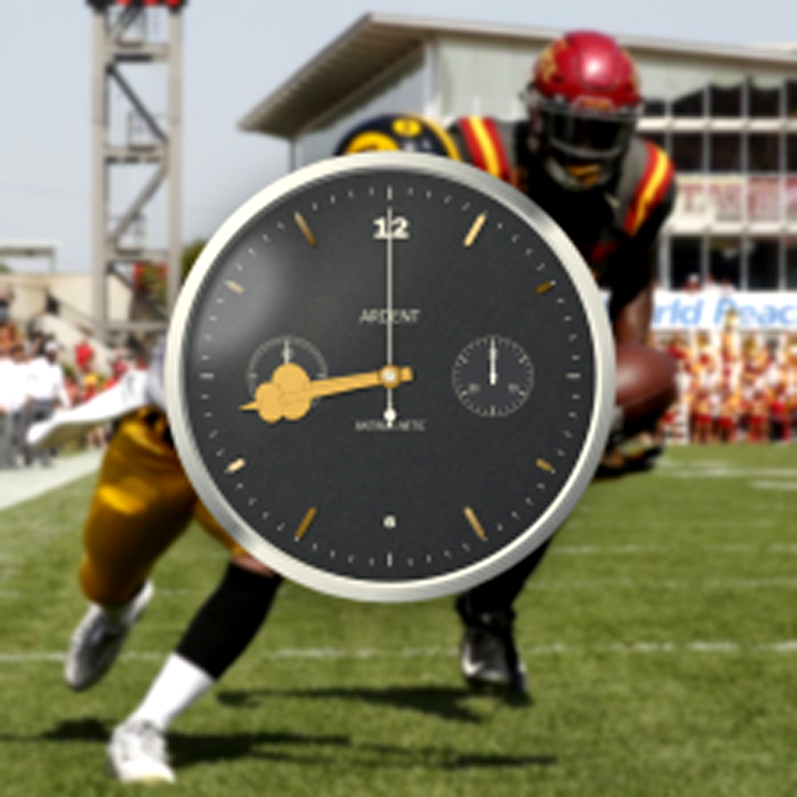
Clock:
{"hour": 8, "minute": 43}
